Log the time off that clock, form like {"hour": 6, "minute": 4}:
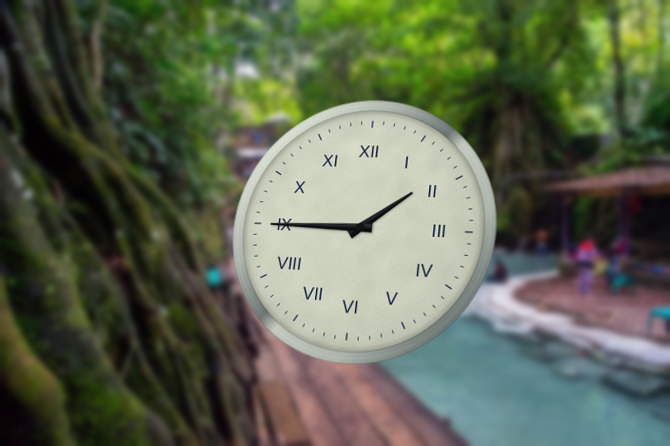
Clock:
{"hour": 1, "minute": 45}
